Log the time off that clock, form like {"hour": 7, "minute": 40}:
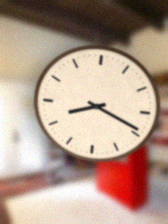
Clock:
{"hour": 8, "minute": 19}
